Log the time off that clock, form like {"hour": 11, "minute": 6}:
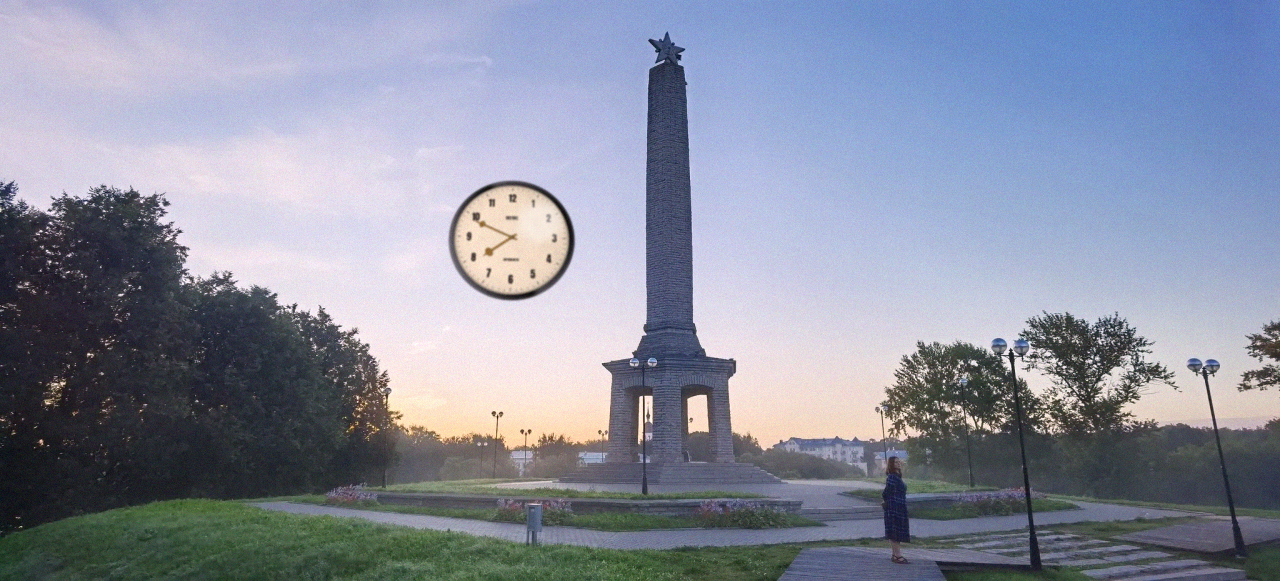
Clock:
{"hour": 7, "minute": 49}
